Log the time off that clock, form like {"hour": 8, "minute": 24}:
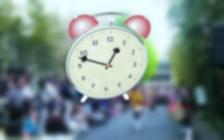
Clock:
{"hour": 12, "minute": 48}
